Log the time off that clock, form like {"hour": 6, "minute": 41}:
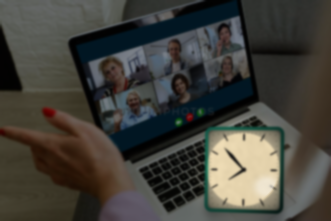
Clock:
{"hour": 7, "minute": 53}
